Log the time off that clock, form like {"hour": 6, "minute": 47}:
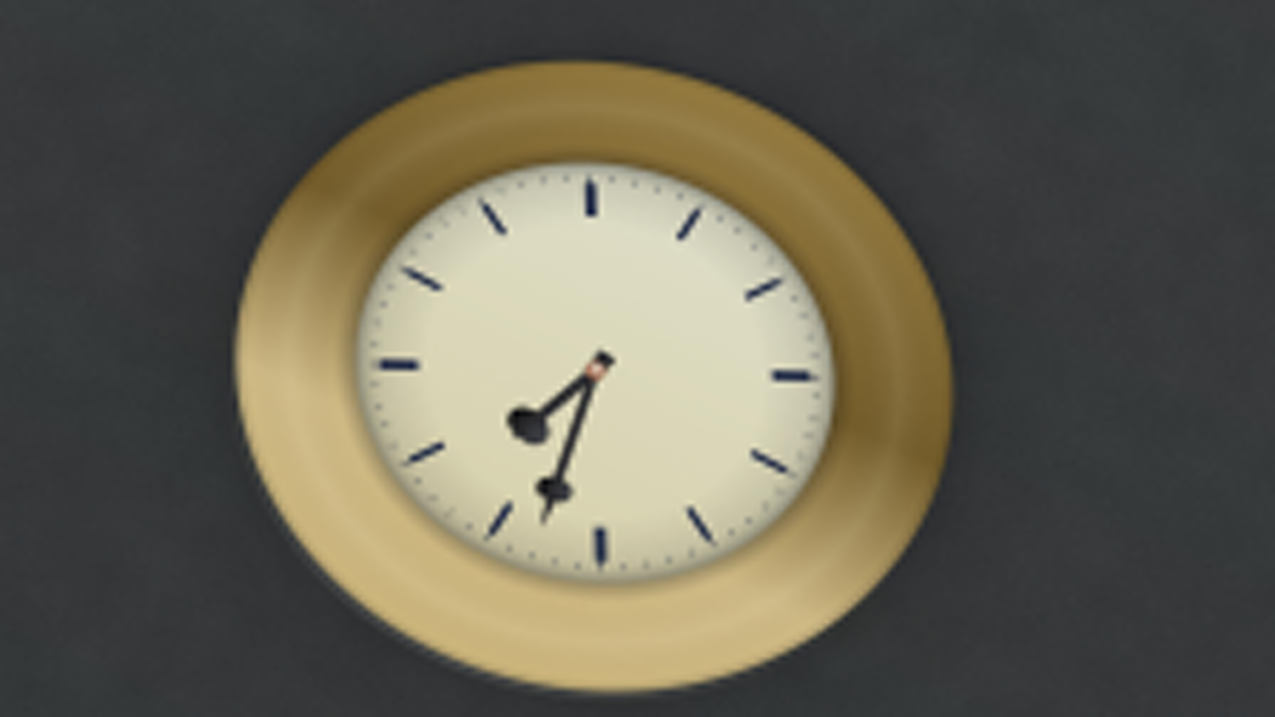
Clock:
{"hour": 7, "minute": 33}
